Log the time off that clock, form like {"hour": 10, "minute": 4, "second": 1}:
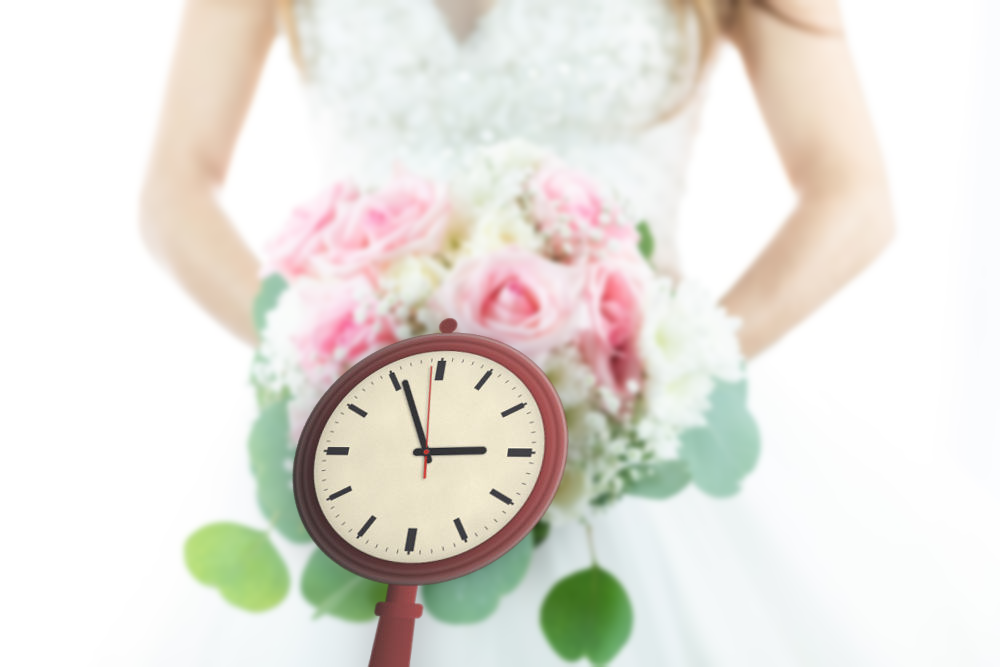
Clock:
{"hour": 2, "minute": 55, "second": 59}
